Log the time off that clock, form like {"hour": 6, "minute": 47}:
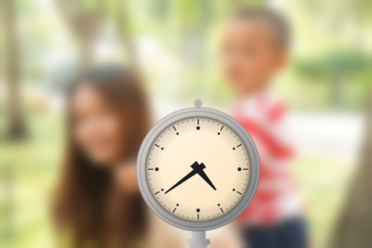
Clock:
{"hour": 4, "minute": 39}
